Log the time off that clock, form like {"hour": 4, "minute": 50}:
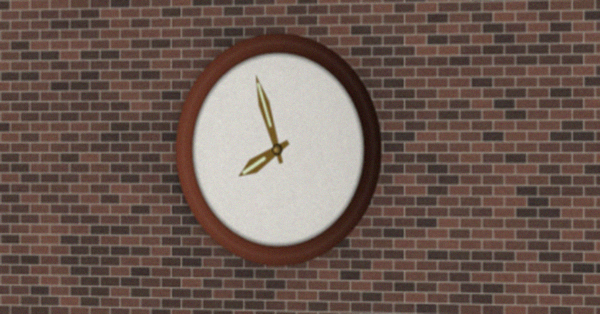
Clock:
{"hour": 7, "minute": 57}
